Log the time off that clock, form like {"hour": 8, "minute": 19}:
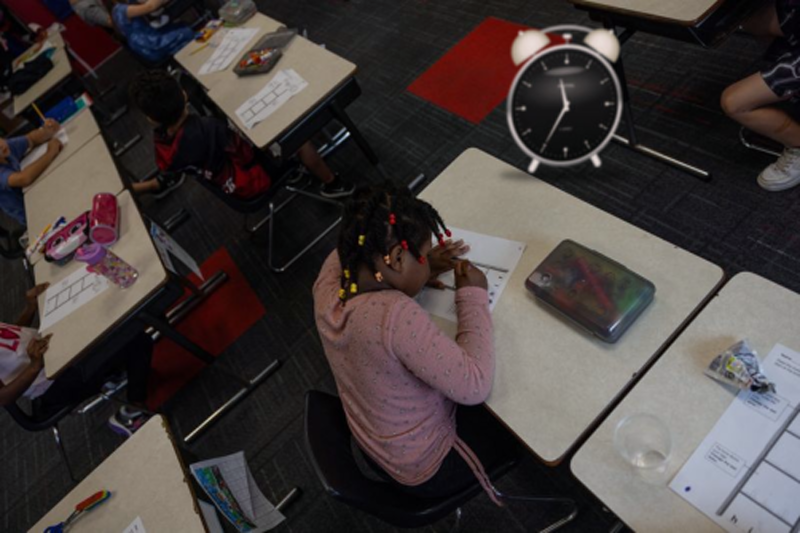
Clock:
{"hour": 11, "minute": 35}
